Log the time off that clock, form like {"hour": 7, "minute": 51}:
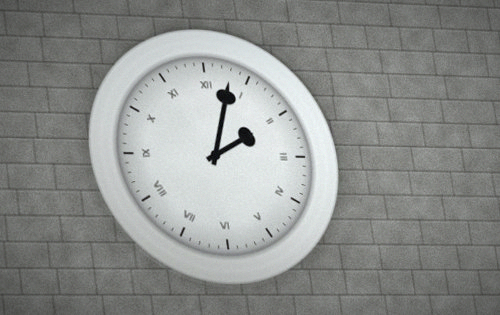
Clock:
{"hour": 2, "minute": 3}
